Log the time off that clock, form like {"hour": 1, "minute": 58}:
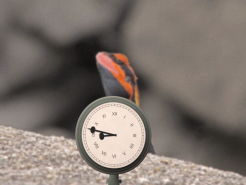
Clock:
{"hour": 8, "minute": 47}
